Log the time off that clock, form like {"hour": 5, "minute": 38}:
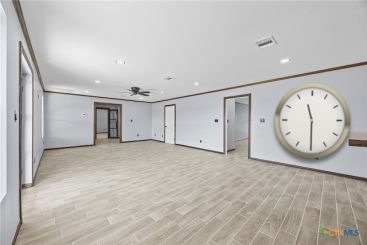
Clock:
{"hour": 11, "minute": 30}
